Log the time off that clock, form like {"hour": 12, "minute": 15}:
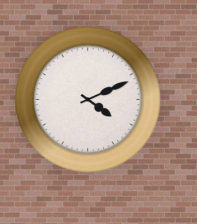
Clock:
{"hour": 4, "minute": 11}
